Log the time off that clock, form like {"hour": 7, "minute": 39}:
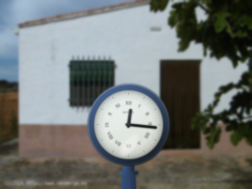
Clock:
{"hour": 12, "minute": 16}
